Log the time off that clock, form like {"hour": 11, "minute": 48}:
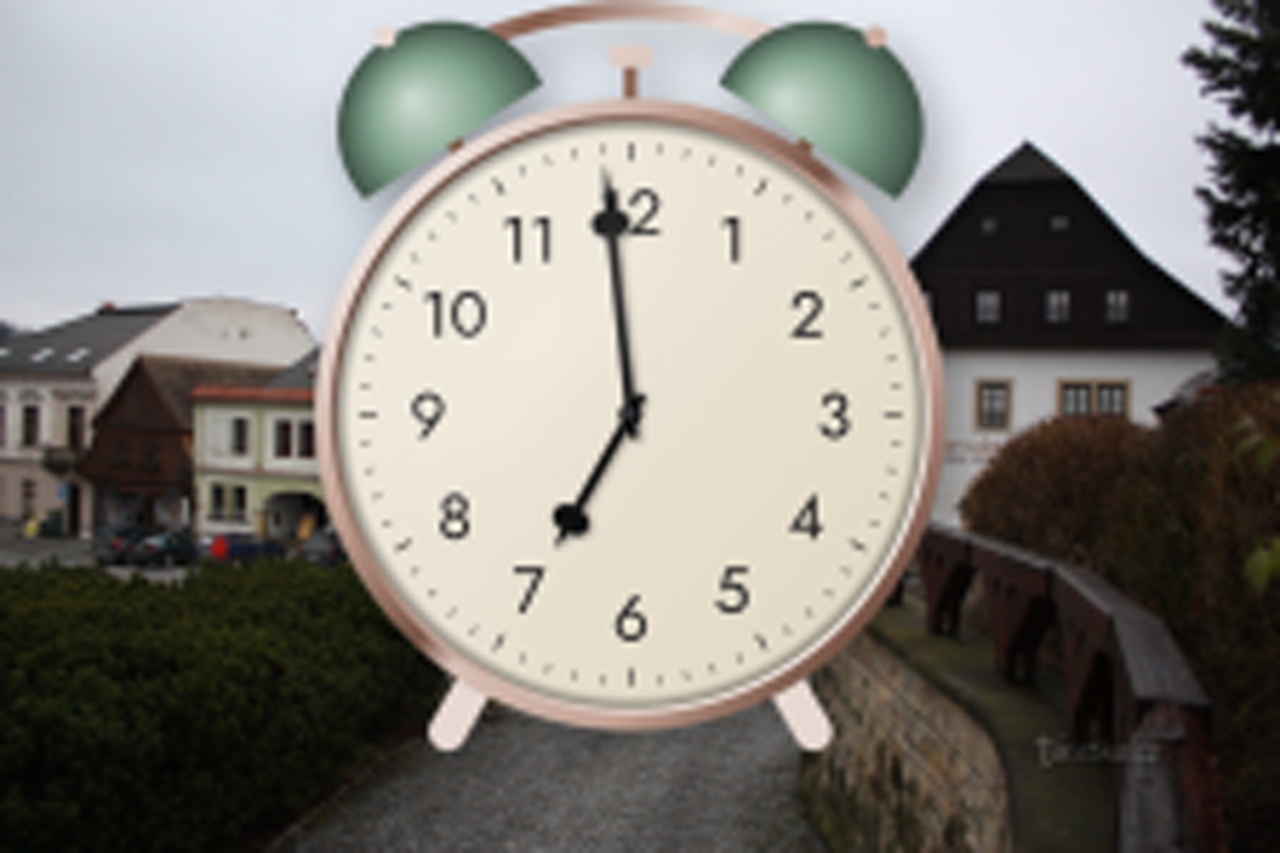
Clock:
{"hour": 6, "minute": 59}
